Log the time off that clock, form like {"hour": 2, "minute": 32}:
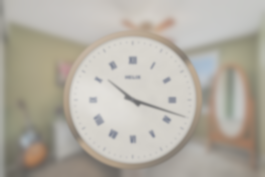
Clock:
{"hour": 10, "minute": 18}
